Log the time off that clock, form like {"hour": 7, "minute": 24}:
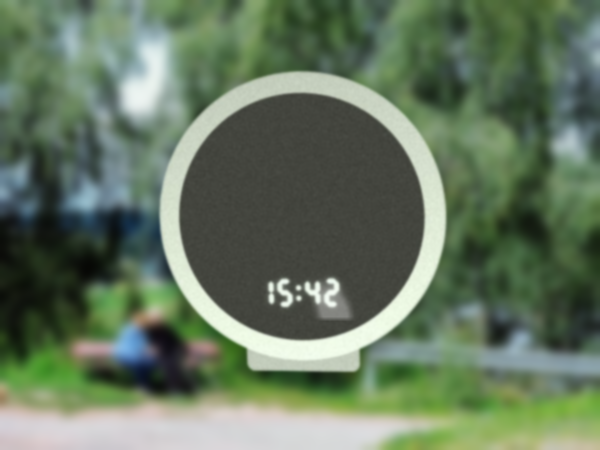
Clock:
{"hour": 15, "minute": 42}
